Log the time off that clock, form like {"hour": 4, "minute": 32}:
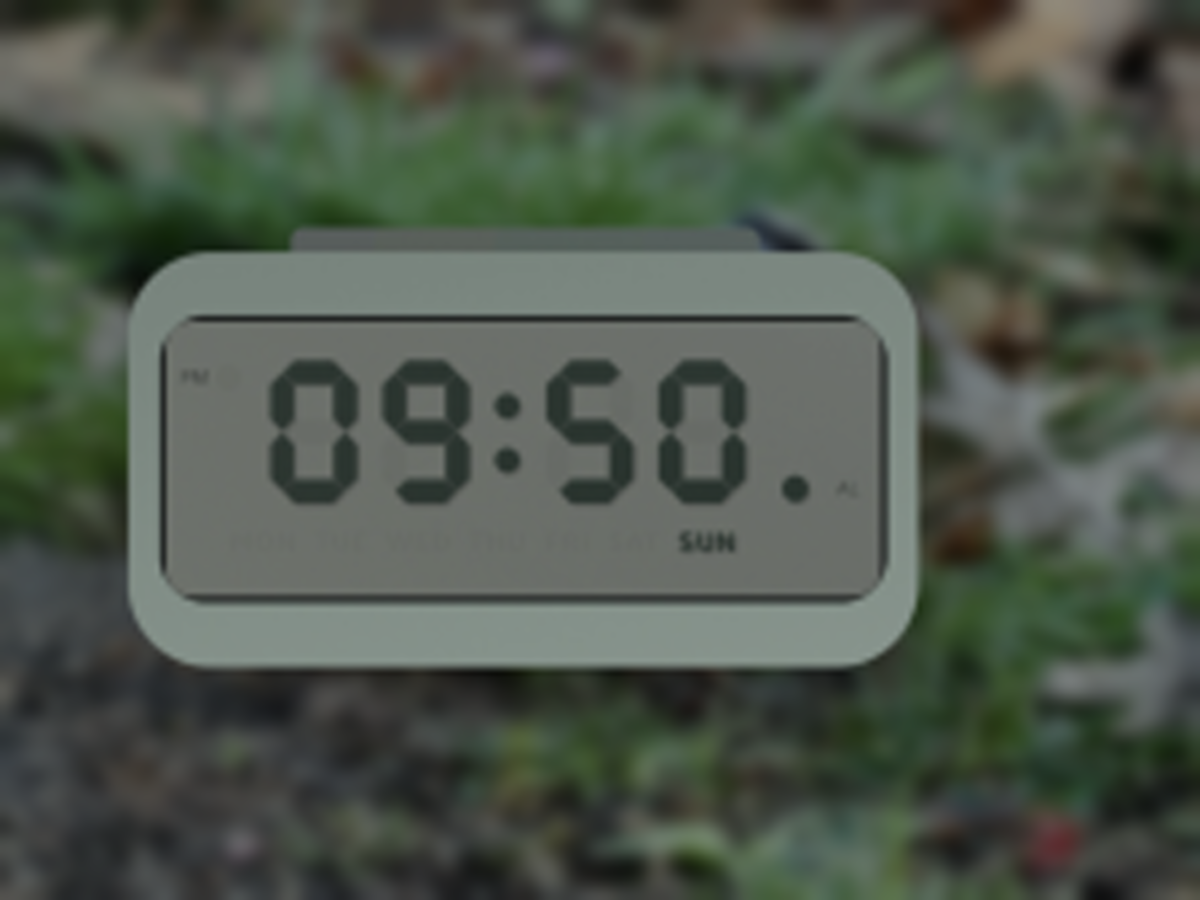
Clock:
{"hour": 9, "minute": 50}
